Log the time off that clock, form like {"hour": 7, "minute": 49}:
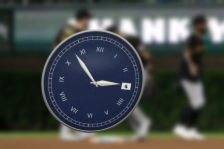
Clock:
{"hour": 2, "minute": 53}
